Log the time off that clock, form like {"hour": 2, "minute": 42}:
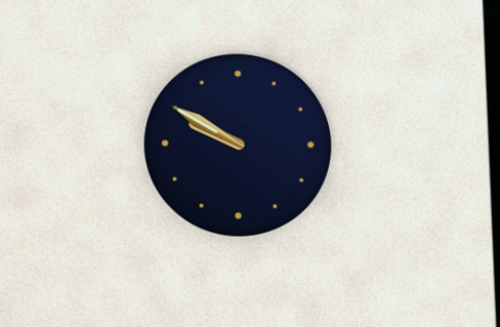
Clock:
{"hour": 9, "minute": 50}
